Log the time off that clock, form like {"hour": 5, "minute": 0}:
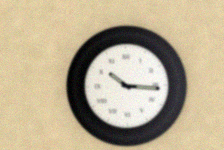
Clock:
{"hour": 10, "minute": 16}
